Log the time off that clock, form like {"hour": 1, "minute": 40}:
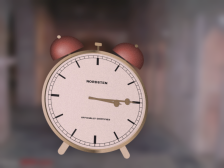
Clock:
{"hour": 3, "minute": 15}
